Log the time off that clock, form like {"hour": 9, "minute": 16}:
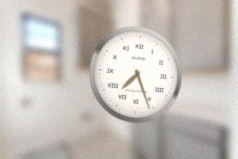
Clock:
{"hour": 7, "minute": 26}
